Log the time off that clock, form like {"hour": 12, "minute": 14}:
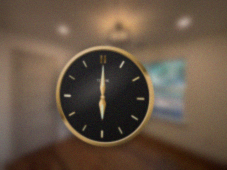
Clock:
{"hour": 6, "minute": 0}
